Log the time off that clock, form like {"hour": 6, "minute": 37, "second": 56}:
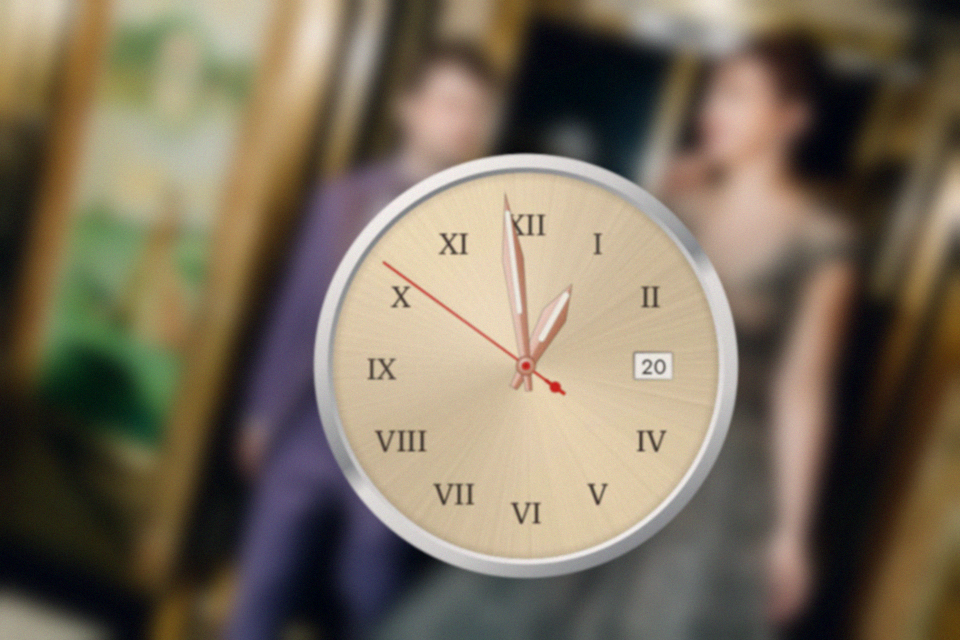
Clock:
{"hour": 12, "minute": 58, "second": 51}
